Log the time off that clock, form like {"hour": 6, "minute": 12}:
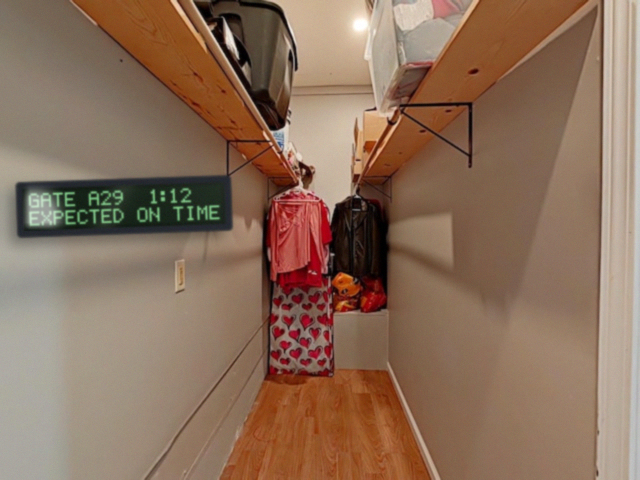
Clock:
{"hour": 1, "minute": 12}
